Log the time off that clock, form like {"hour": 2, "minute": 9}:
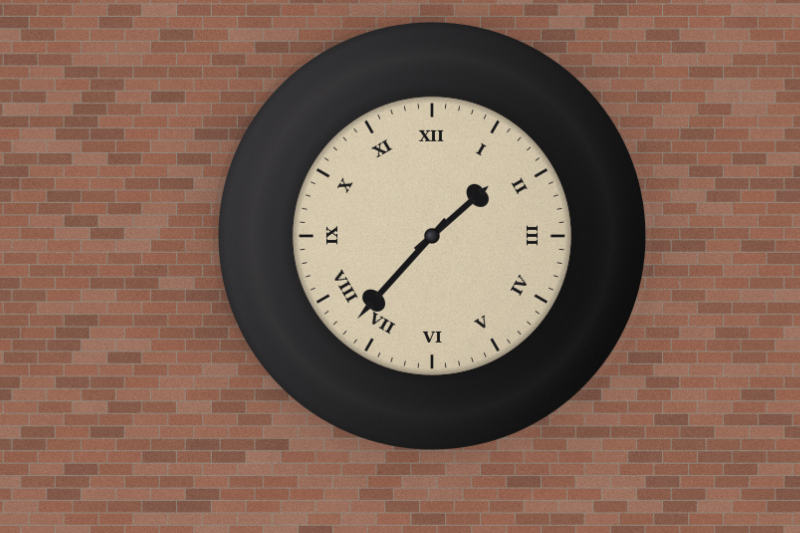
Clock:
{"hour": 1, "minute": 37}
